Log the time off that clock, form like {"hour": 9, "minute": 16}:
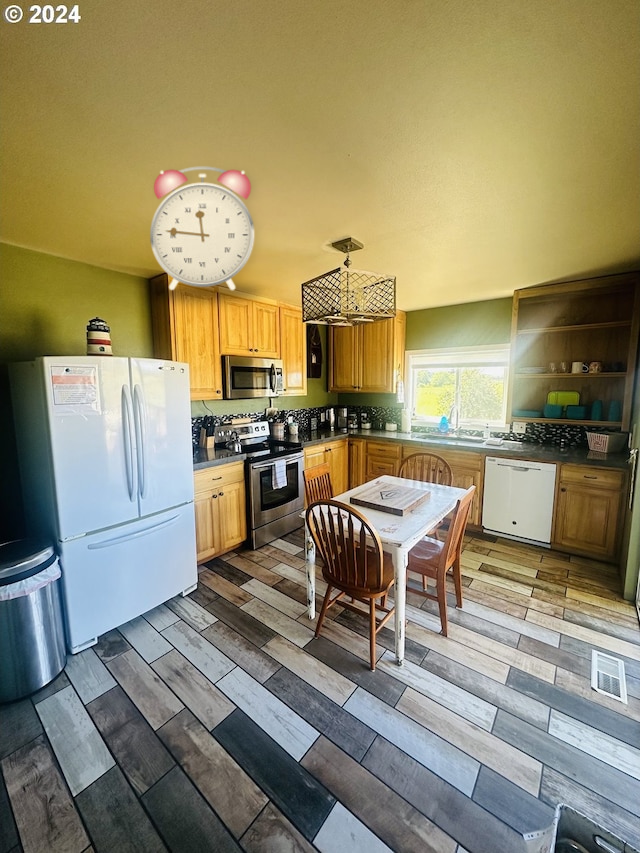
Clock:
{"hour": 11, "minute": 46}
